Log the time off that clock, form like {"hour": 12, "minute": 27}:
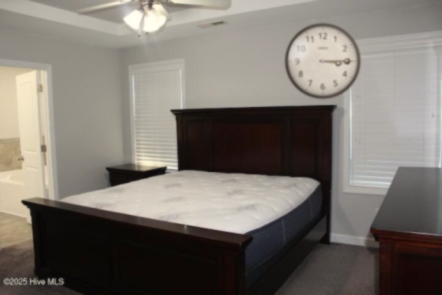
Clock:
{"hour": 3, "minute": 15}
